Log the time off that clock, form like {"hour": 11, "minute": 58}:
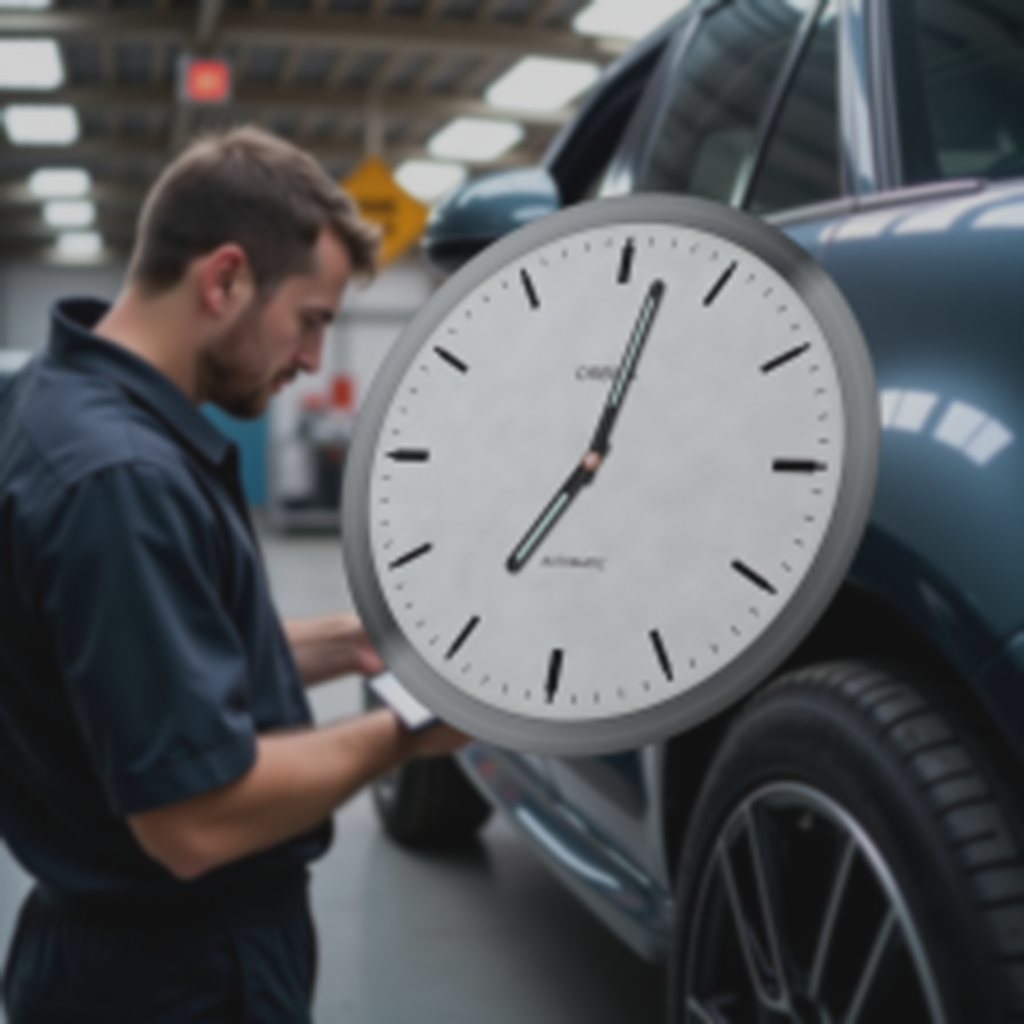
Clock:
{"hour": 7, "minute": 2}
